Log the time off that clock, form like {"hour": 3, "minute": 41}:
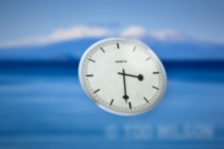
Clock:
{"hour": 3, "minute": 31}
